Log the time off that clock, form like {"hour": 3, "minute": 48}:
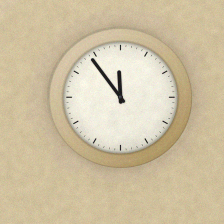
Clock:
{"hour": 11, "minute": 54}
